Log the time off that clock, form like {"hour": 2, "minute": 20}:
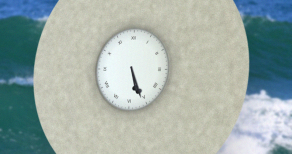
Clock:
{"hour": 5, "minute": 26}
